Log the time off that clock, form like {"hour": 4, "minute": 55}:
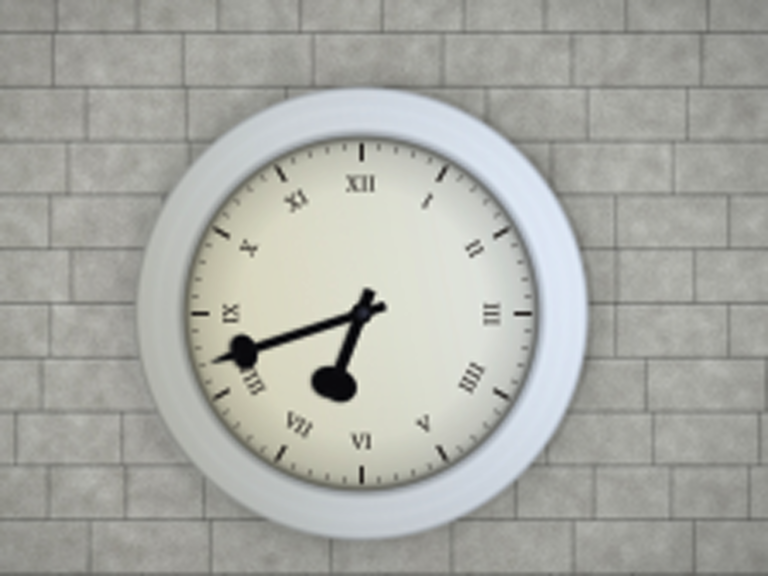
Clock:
{"hour": 6, "minute": 42}
